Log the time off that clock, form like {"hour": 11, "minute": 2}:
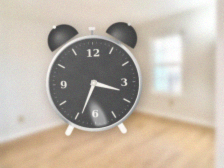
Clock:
{"hour": 3, "minute": 34}
